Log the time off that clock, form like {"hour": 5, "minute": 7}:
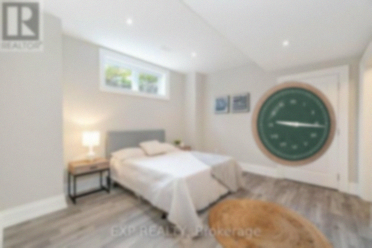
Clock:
{"hour": 9, "minute": 16}
